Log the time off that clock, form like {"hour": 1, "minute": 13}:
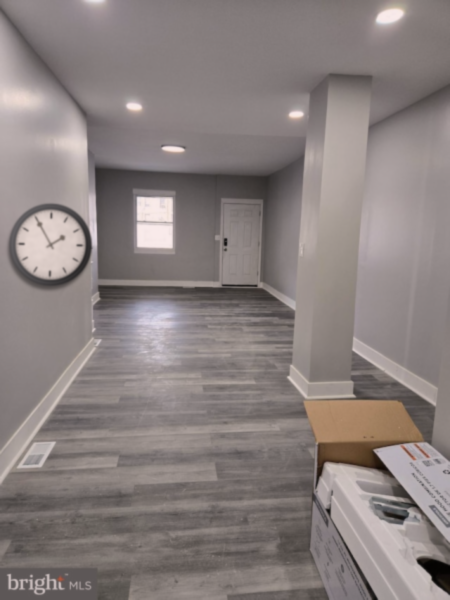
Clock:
{"hour": 1, "minute": 55}
